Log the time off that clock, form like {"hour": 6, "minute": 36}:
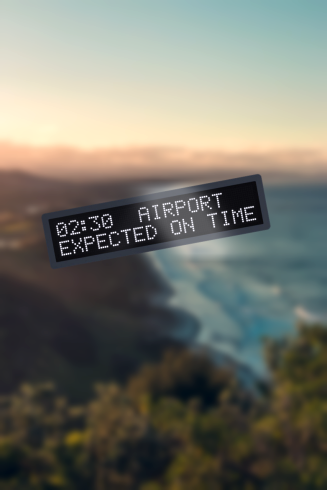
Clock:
{"hour": 2, "minute": 30}
